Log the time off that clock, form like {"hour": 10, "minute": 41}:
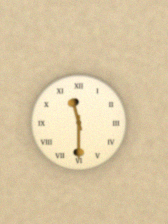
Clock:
{"hour": 11, "minute": 30}
